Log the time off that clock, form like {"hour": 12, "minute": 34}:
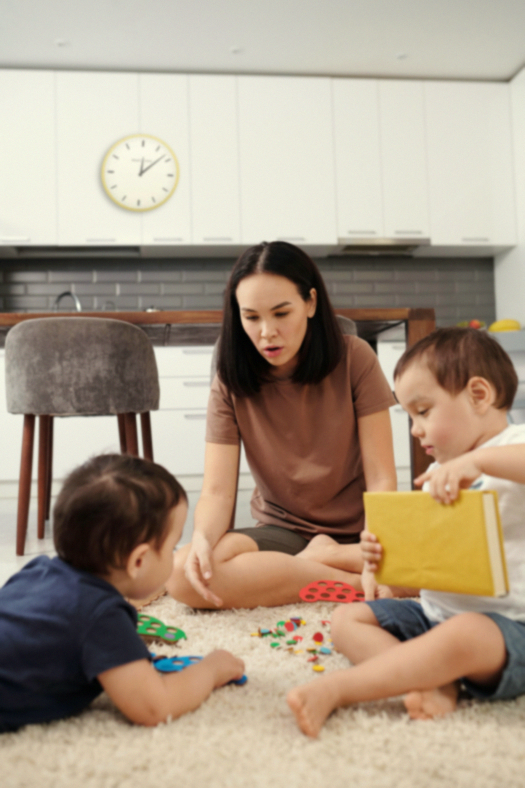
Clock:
{"hour": 12, "minute": 8}
